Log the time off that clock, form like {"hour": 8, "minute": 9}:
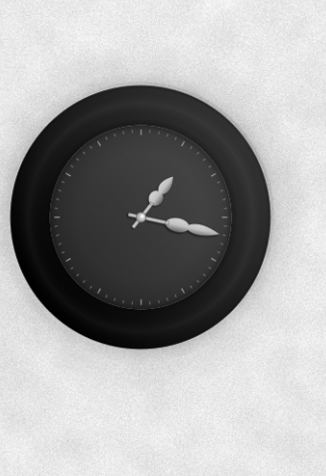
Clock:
{"hour": 1, "minute": 17}
